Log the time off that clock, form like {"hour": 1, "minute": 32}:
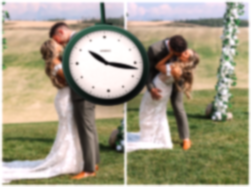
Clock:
{"hour": 10, "minute": 17}
